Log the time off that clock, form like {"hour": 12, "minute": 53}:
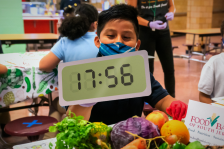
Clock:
{"hour": 17, "minute": 56}
